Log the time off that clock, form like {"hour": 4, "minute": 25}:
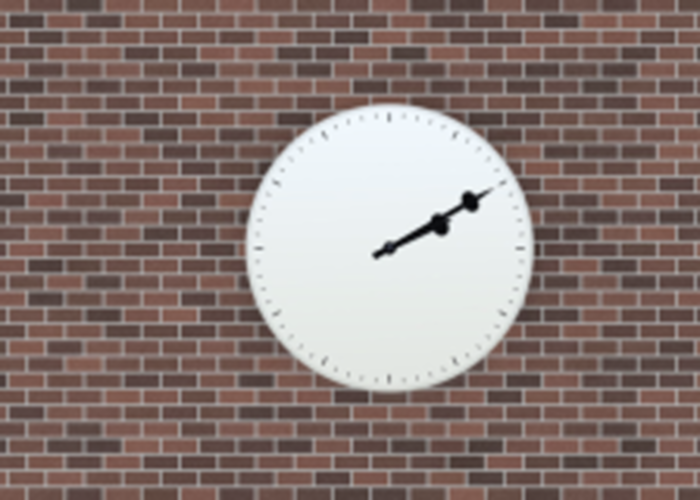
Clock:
{"hour": 2, "minute": 10}
